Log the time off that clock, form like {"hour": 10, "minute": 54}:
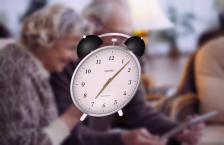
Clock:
{"hour": 7, "minute": 7}
